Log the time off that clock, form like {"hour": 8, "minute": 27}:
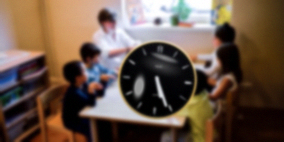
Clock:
{"hour": 5, "minute": 26}
